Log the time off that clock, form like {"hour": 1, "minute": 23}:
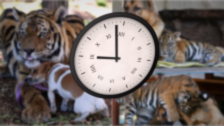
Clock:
{"hour": 8, "minute": 58}
